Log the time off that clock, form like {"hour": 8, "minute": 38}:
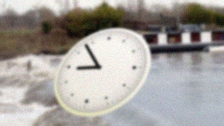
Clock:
{"hour": 8, "minute": 53}
